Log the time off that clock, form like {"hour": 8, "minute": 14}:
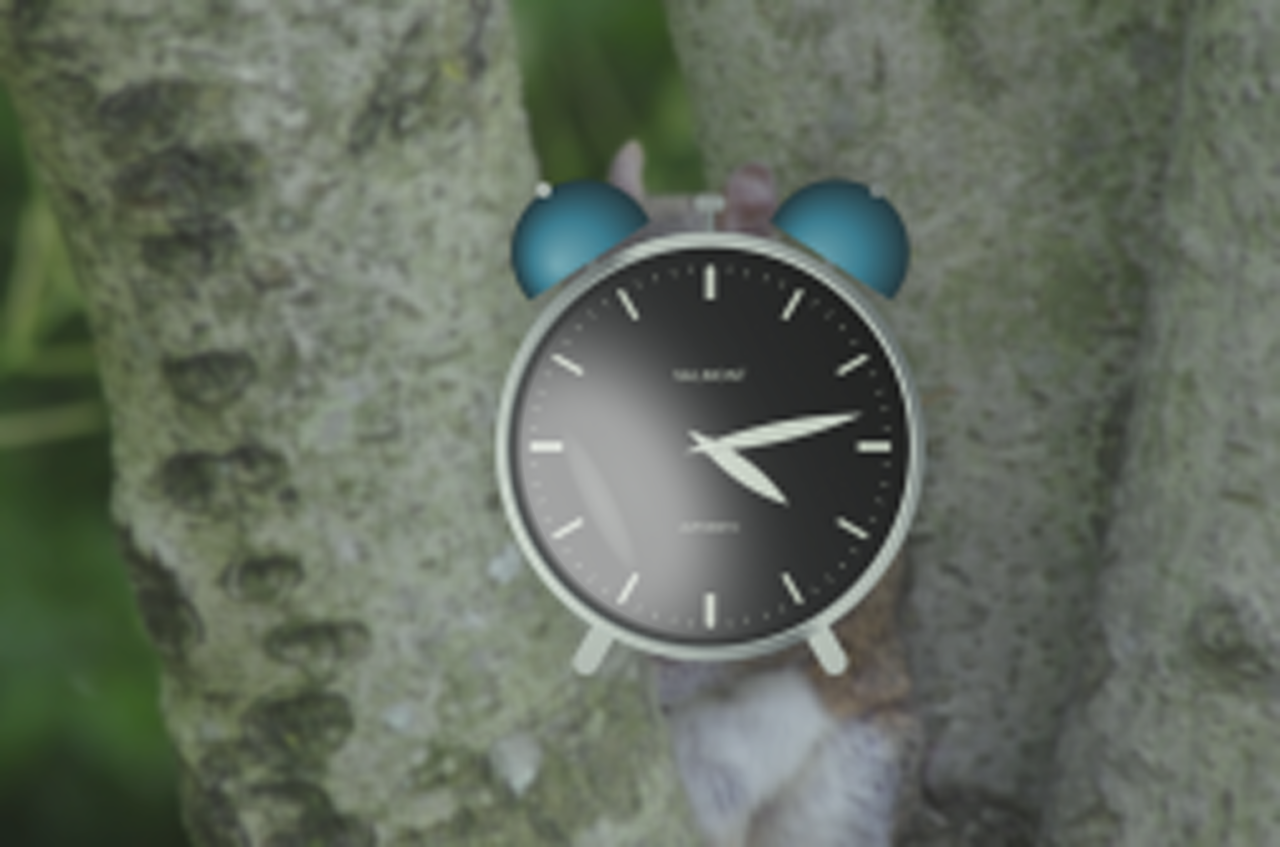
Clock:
{"hour": 4, "minute": 13}
